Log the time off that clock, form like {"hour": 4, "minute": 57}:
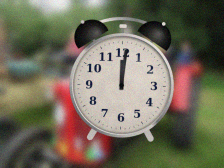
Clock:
{"hour": 12, "minute": 1}
